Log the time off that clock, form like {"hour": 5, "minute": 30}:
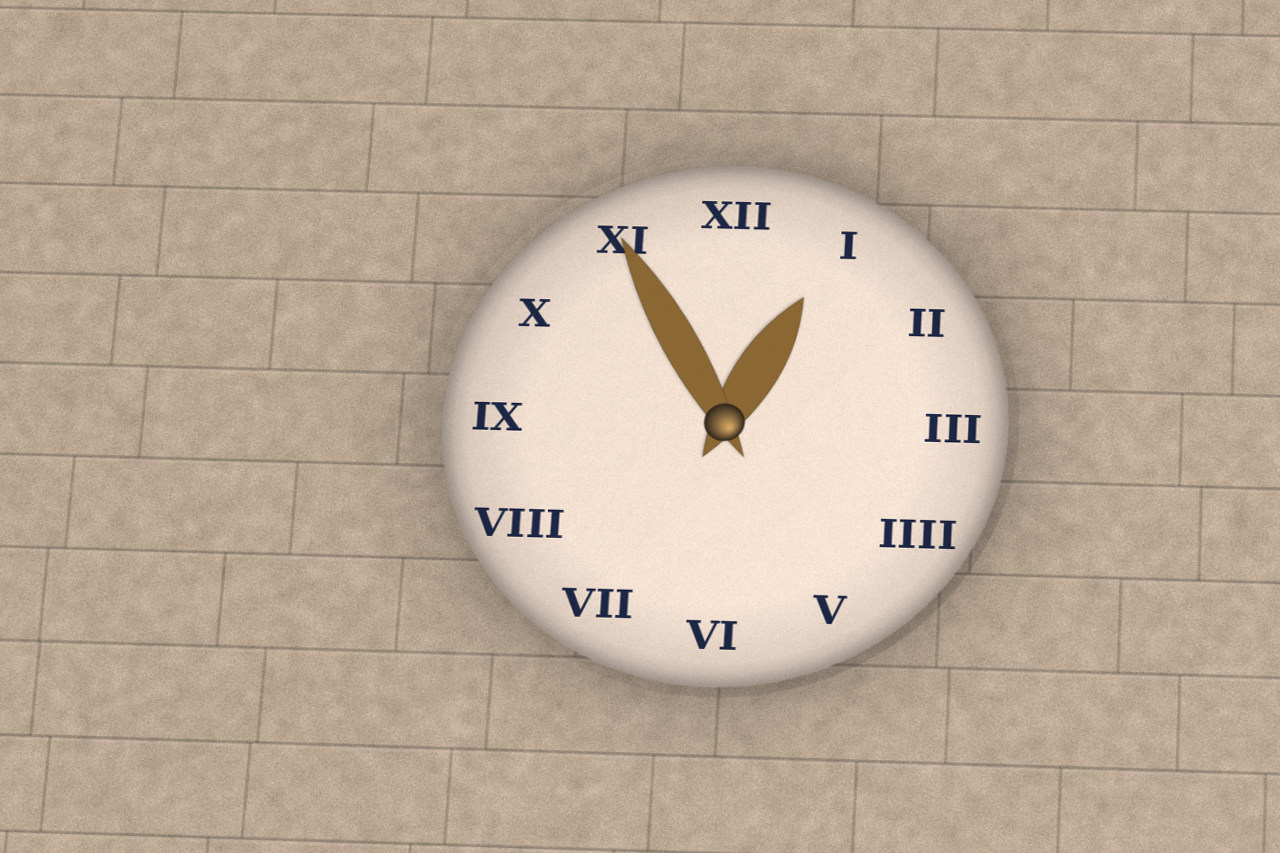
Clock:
{"hour": 12, "minute": 55}
